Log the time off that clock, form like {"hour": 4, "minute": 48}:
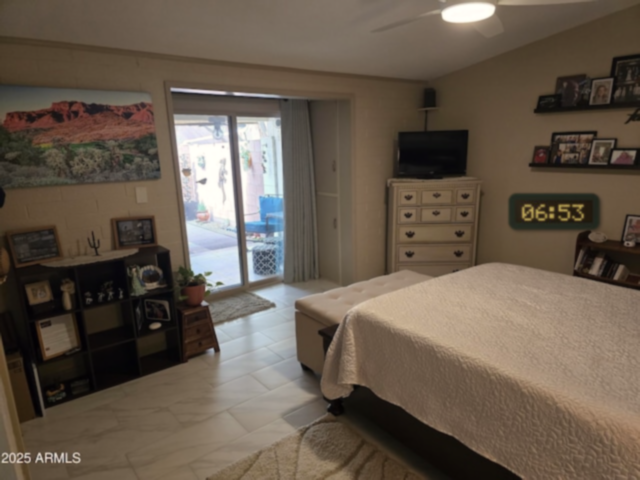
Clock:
{"hour": 6, "minute": 53}
